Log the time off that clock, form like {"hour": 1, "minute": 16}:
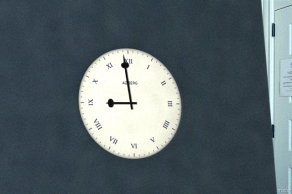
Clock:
{"hour": 8, "minute": 59}
